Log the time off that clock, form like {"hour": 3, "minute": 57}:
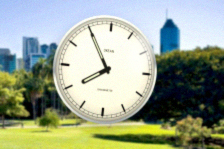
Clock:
{"hour": 7, "minute": 55}
